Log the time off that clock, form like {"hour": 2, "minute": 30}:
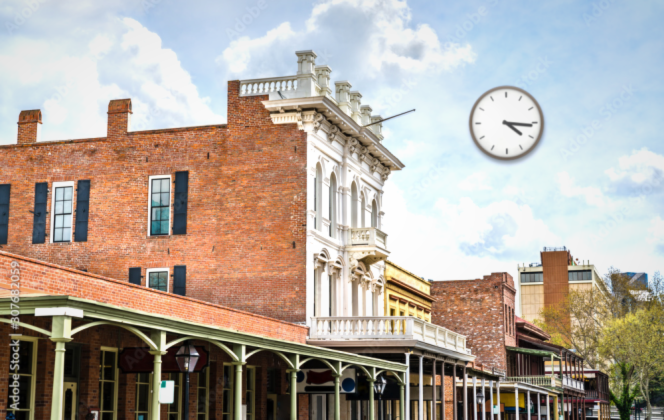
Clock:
{"hour": 4, "minute": 16}
